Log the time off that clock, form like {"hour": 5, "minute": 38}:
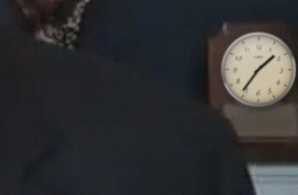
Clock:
{"hour": 1, "minute": 36}
